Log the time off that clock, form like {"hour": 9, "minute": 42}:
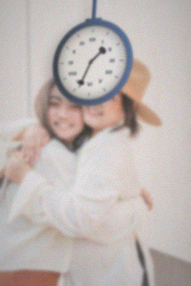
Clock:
{"hour": 1, "minute": 34}
